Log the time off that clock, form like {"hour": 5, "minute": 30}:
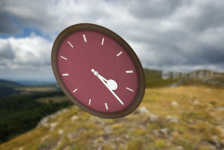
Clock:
{"hour": 4, "minute": 25}
